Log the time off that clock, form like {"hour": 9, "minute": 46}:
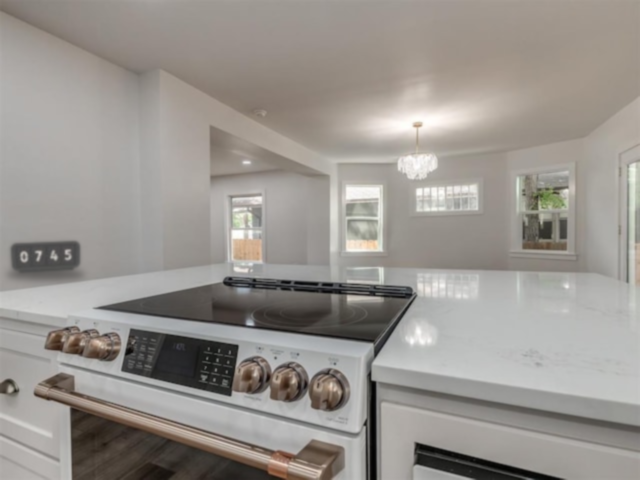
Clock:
{"hour": 7, "minute": 45}
